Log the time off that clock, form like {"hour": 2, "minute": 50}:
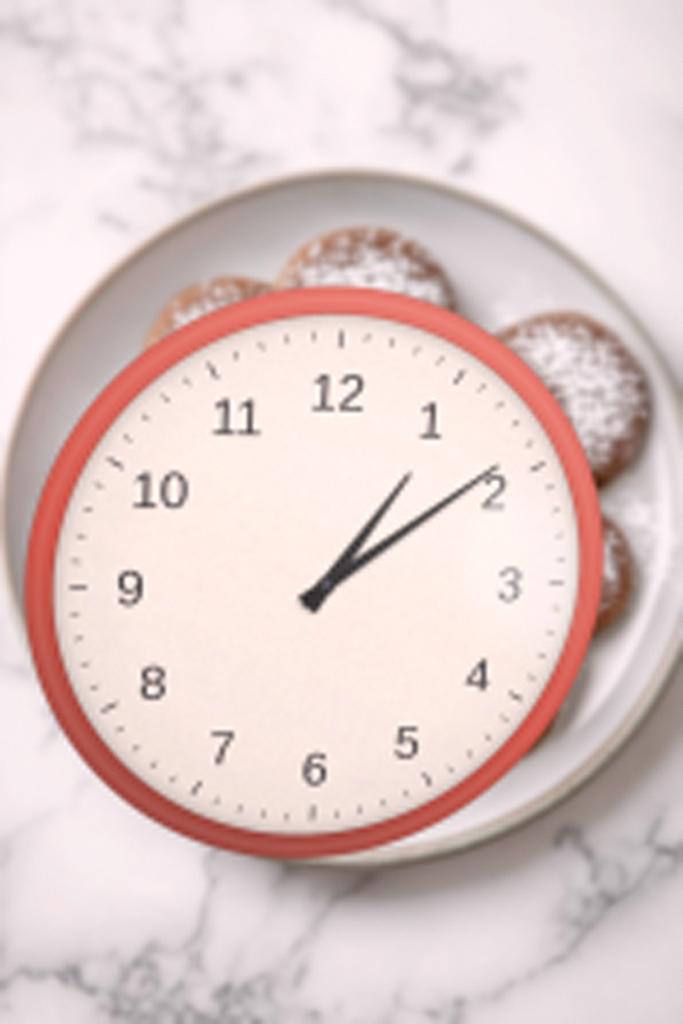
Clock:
{"hour": 1, "minute": 9}
